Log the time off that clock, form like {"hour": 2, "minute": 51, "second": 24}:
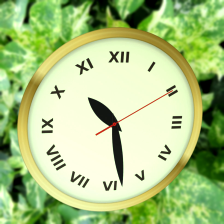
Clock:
{"hour": 10, "minute": 28, "second": 10}
